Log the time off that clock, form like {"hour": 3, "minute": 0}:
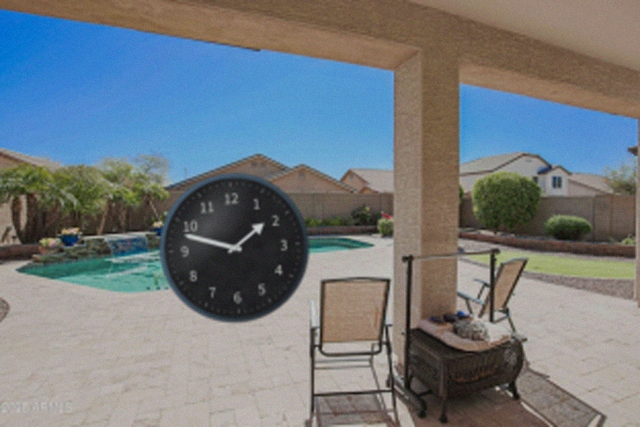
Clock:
{"hour": 1, "minute": 48}
